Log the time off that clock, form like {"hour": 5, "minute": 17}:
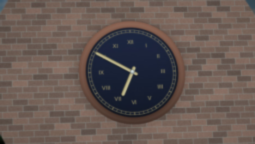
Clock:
{"hour": 6, "minute": 50}
